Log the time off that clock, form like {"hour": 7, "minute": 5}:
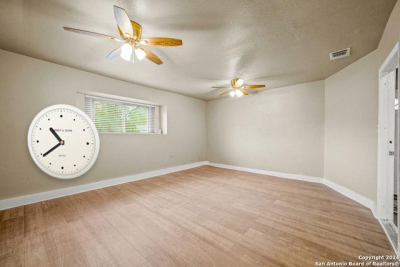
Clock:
{"hour": 10, "minute": 39}
